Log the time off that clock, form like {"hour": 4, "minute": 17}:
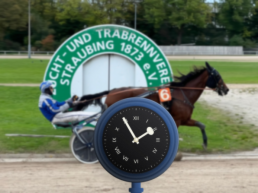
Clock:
{"hour": 1, "minute": 55}
